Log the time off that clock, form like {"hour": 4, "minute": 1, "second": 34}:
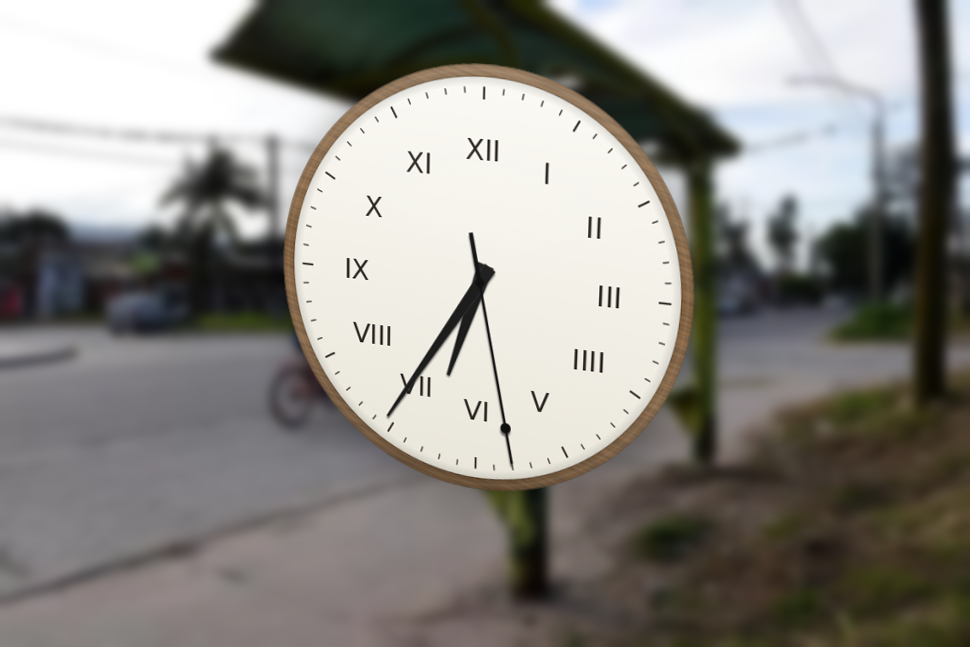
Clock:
{"hour": 6, "minute": 35, "second": 28}
